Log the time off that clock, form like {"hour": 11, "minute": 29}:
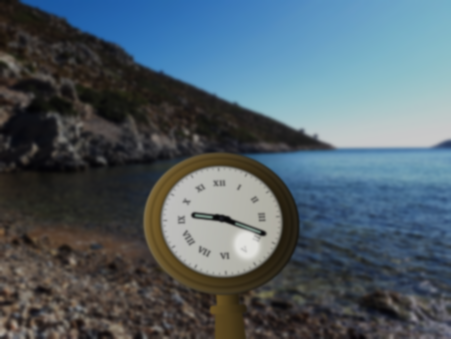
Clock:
{"hour": 9, "minute": 19}
